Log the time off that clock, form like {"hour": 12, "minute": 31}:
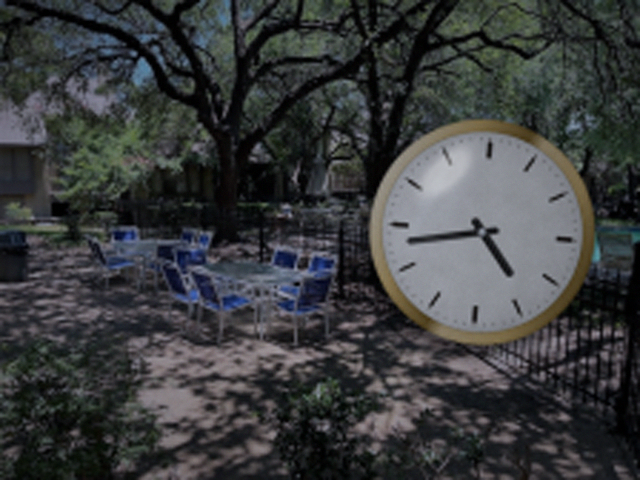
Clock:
{"hour": 4, "minute": 43}
